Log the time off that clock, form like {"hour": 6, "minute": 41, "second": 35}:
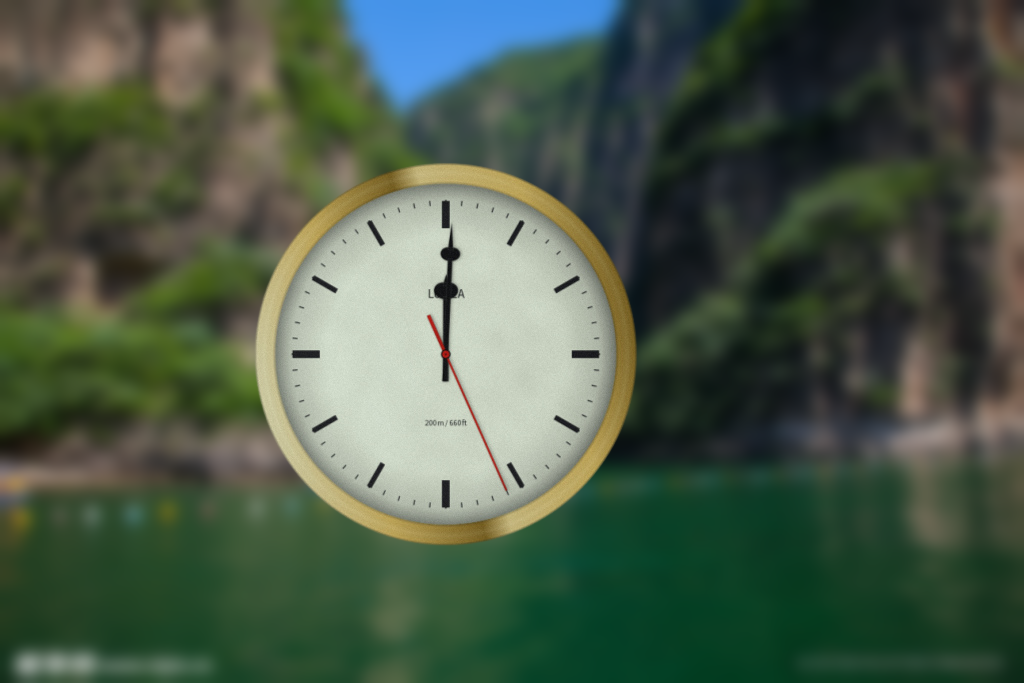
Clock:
{"hour": 12, "minute": 0, "second": 26}
